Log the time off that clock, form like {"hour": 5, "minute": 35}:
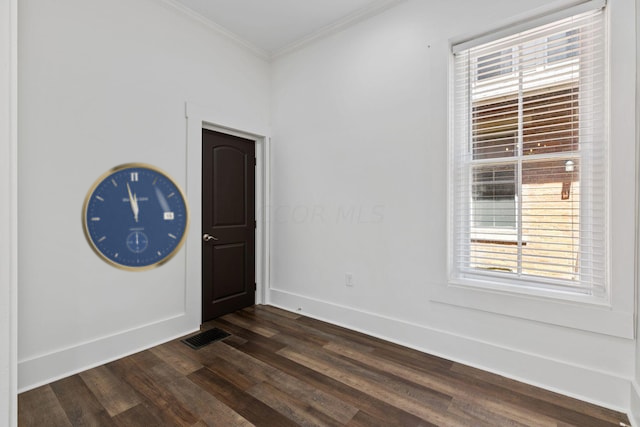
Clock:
{"hour": 11, "minute": 58}
